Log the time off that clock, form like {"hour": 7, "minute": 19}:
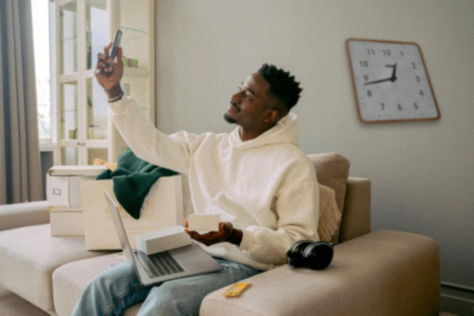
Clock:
{"hour": 12, "minute": 43}
